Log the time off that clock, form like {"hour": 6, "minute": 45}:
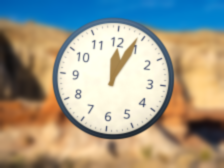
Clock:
{"hour": 12, "minute": 4}
